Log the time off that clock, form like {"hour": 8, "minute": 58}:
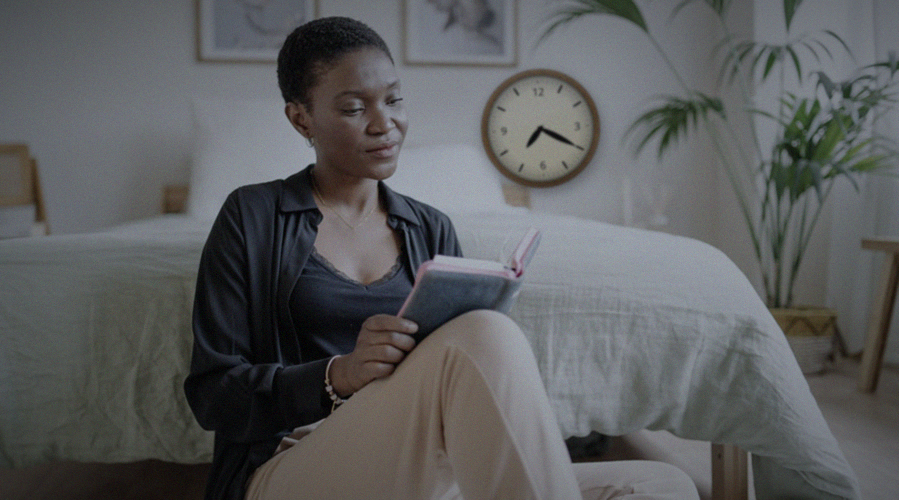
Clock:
{"hour": 7, "minute": 20}
